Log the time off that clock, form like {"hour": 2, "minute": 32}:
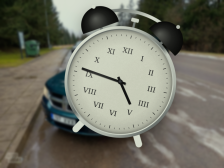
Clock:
{"hour": 4, "minute": 46}
